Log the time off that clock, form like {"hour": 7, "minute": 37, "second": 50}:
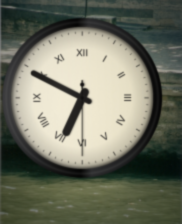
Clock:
{"hour": 6, "minute": 49, "second": 30}
